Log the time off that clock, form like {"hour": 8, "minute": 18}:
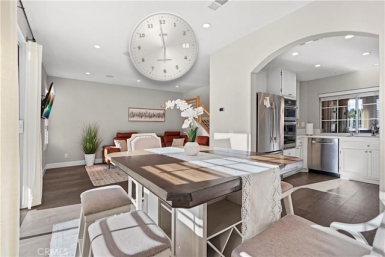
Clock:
{"hour": 5, "minute": 59}
